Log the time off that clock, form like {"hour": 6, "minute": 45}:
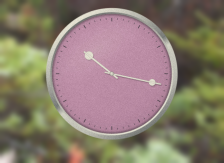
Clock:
{"hour": 10, "minute": 17}
